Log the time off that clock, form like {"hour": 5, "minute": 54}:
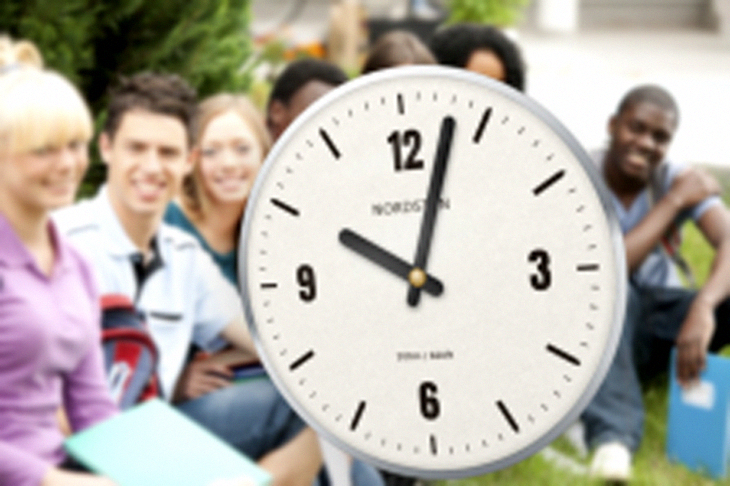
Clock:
{"hour": 10, "minute": 3}
